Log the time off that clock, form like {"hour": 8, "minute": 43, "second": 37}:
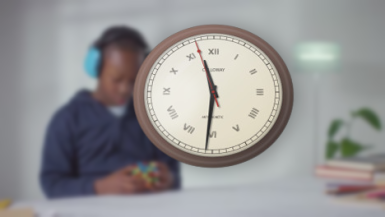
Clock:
{"hour": 11, "minute": 30, "second": 57}
